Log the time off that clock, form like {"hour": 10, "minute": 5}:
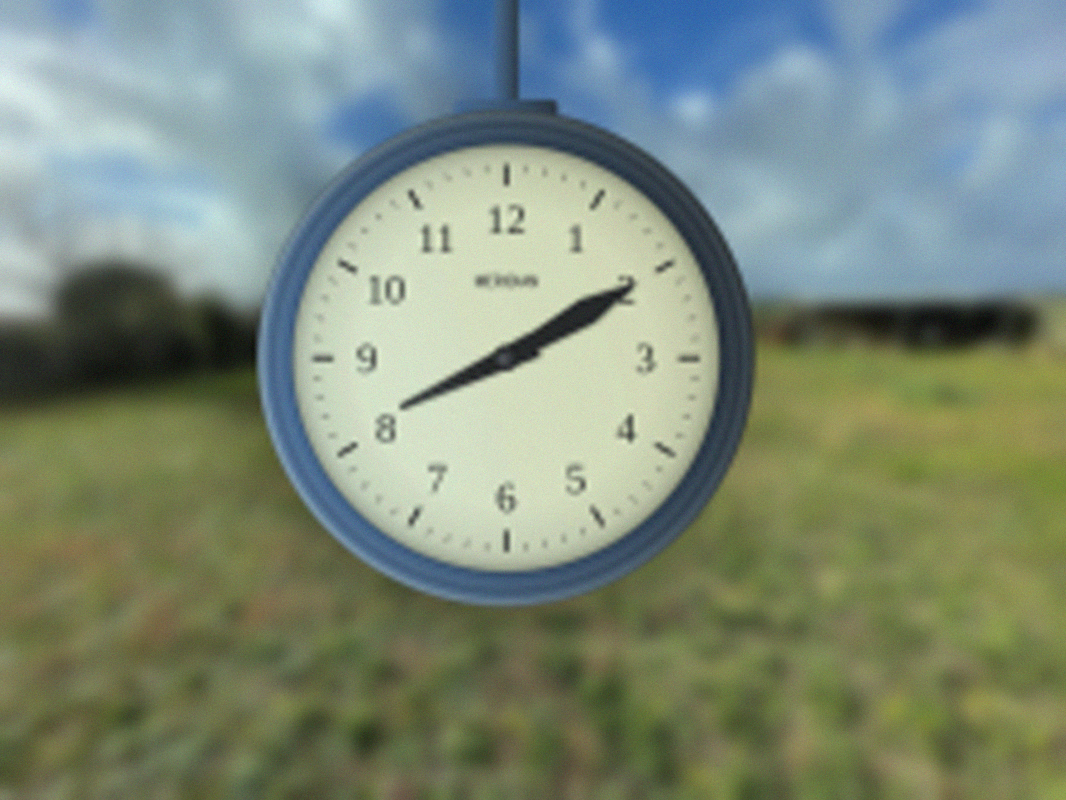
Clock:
{"hour": 8, "minute": 10}
